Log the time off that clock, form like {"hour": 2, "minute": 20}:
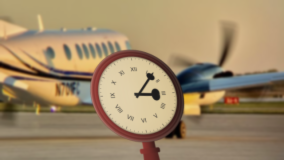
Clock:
{"hour": 3, "minute": 7}
